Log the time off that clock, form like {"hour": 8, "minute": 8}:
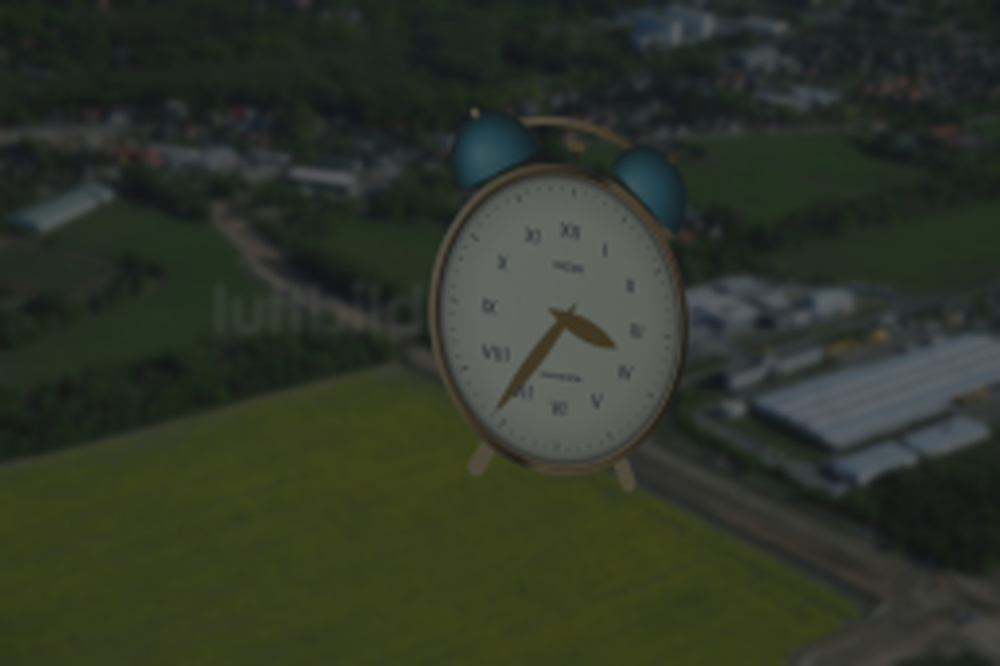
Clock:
{"hour": 3, "minute": 36}
